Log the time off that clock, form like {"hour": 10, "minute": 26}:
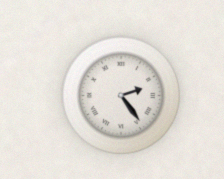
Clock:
{"hour": 2, "minute": 24}
